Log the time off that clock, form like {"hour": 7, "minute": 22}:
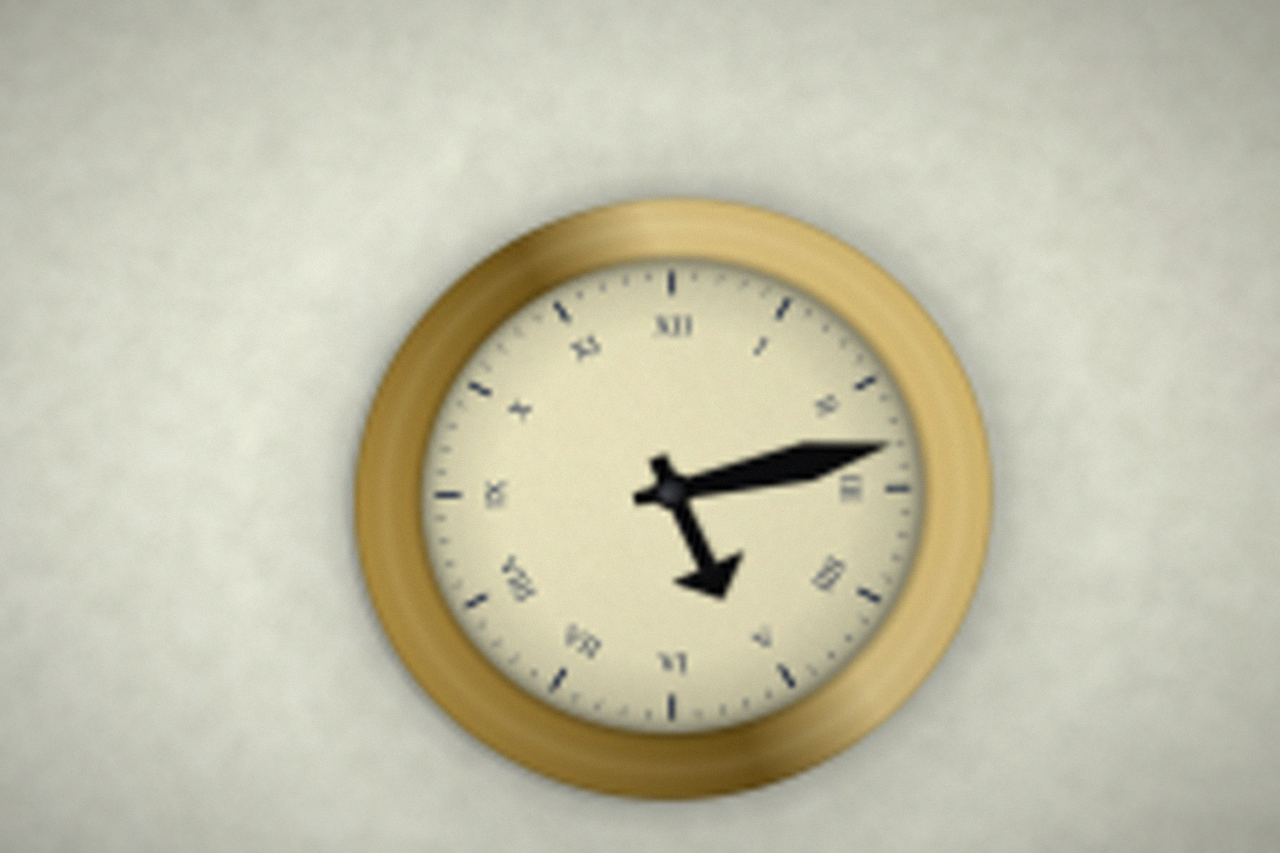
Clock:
{"hour": 5, "minute": 13}
